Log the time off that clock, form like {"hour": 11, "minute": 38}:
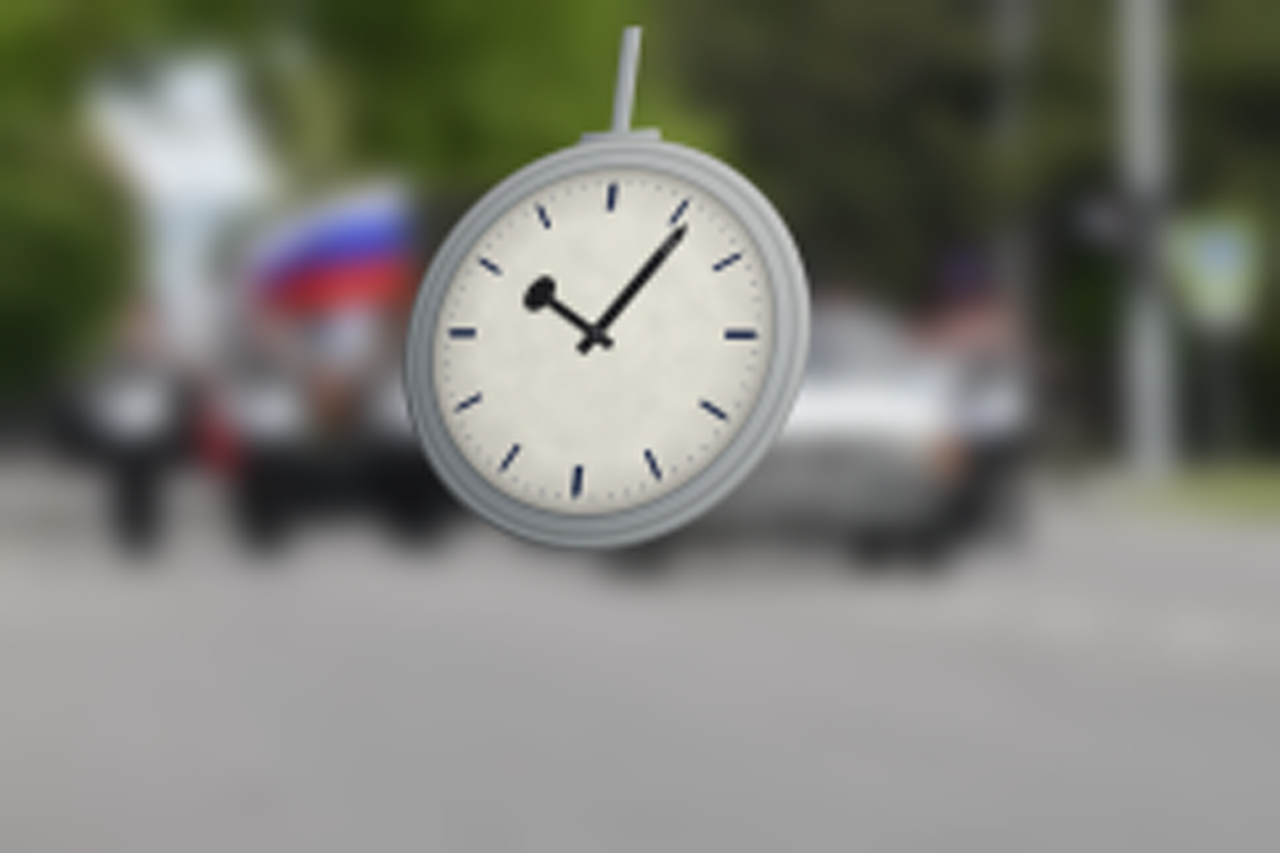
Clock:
{"hour": 10, "minute": 6}
